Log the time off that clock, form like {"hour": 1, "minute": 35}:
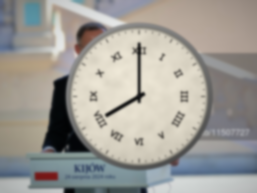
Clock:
{"hour": 8, "minute": 0}
